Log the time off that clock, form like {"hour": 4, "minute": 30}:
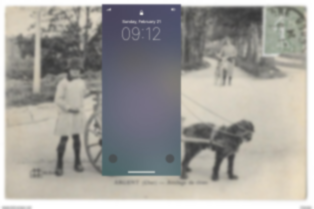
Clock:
{"hour": 9, "minute": 12}
